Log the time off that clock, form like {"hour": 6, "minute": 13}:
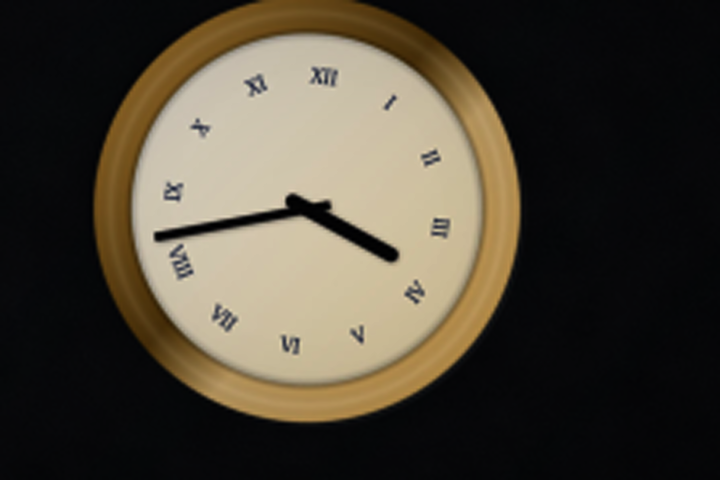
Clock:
{"hour": 3, "minute": 42}
